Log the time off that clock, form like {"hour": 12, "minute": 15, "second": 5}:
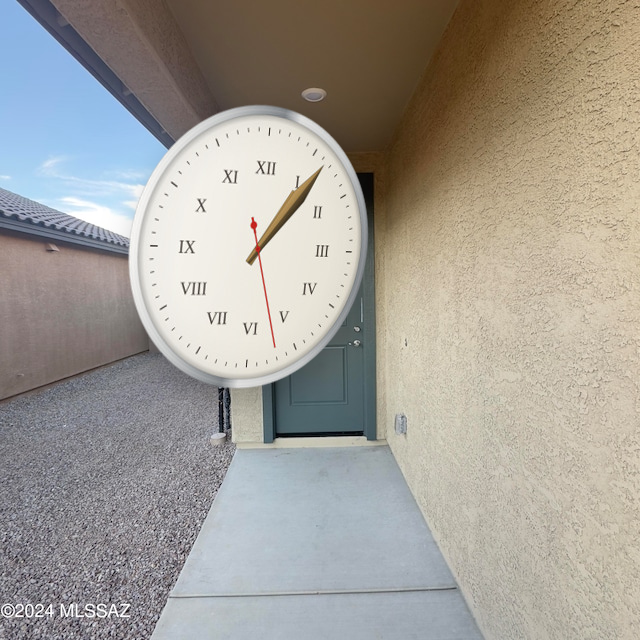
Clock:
{"hour": 1, "minute": 6, "second": 27}
